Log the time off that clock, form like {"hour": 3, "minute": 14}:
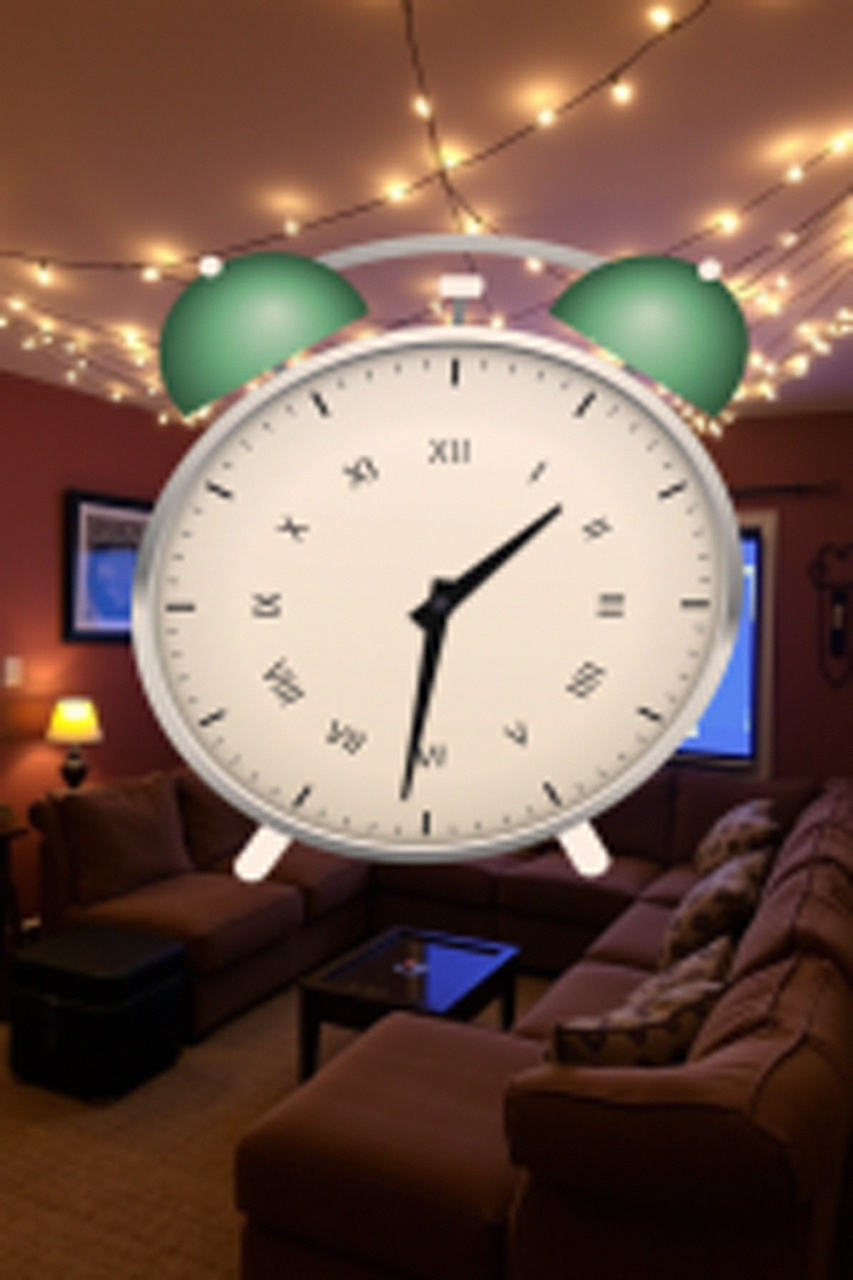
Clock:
{"hour": 1, "minute": 31}
